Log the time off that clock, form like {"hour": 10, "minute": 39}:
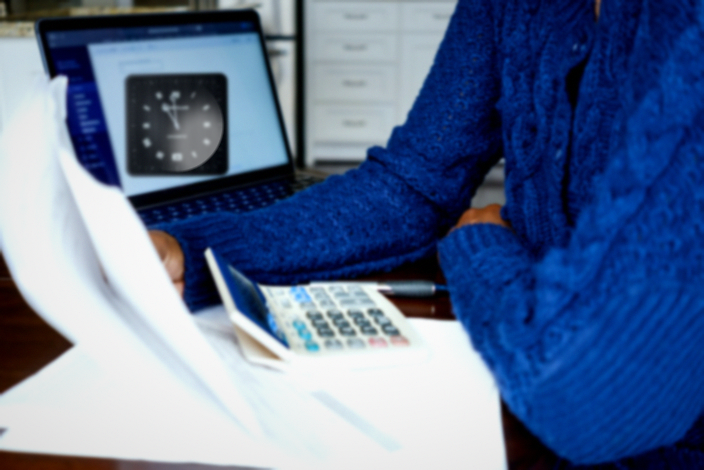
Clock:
{"hour": 10, "minute": 59}
